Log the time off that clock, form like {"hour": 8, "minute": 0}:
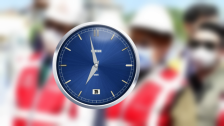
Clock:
{"hour": 6, "minute": 58}
